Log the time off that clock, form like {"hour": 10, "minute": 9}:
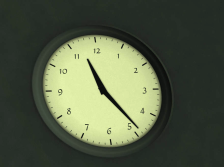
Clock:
{"hour": 11, "minute": 24}
